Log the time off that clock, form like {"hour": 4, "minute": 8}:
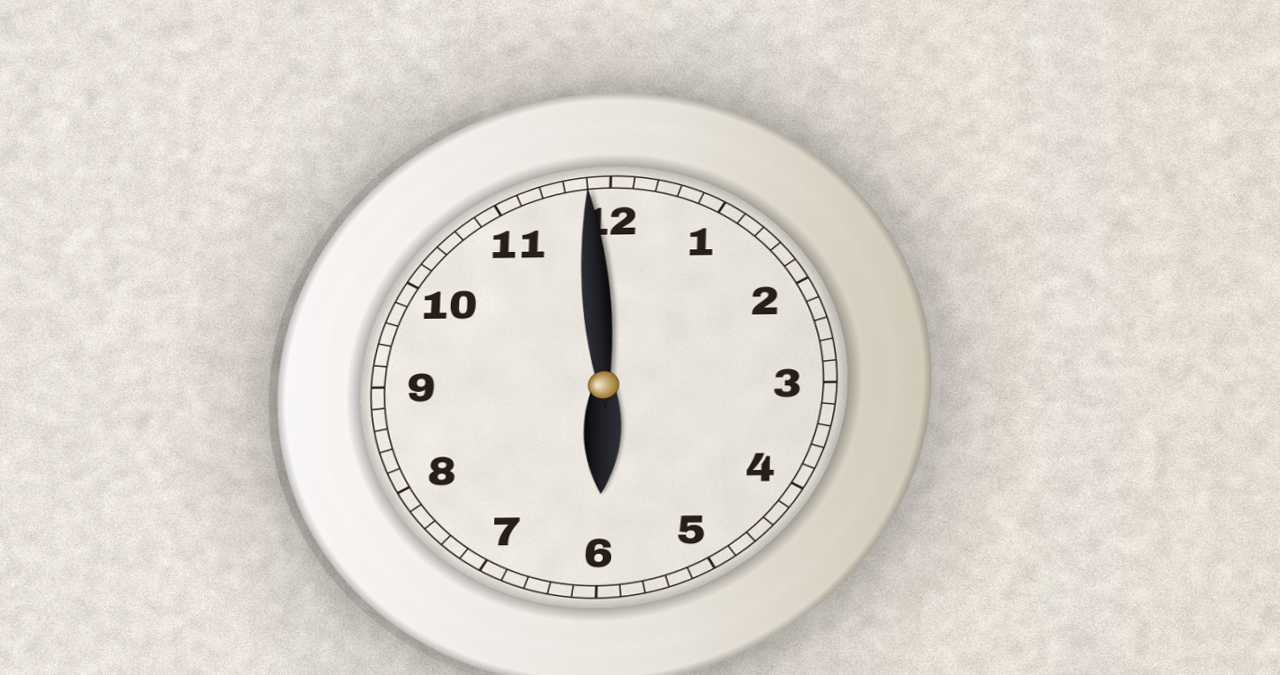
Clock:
{"hour": 5, "minute": 59}
